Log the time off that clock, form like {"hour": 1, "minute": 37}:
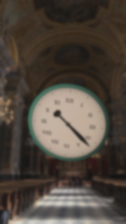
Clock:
{"hour": 10, "minute": 22}
